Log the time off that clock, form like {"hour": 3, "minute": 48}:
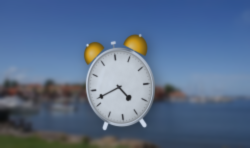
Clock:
{"hour": 4, "minute": 42}
